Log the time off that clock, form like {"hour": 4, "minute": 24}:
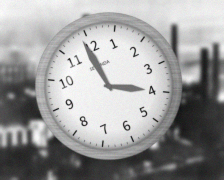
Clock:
{"hour": 3, "minute": 59}
